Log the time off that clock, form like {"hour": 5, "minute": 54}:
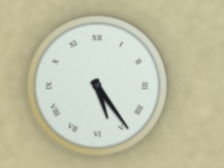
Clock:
{"hour": 5, "minute": 24}
